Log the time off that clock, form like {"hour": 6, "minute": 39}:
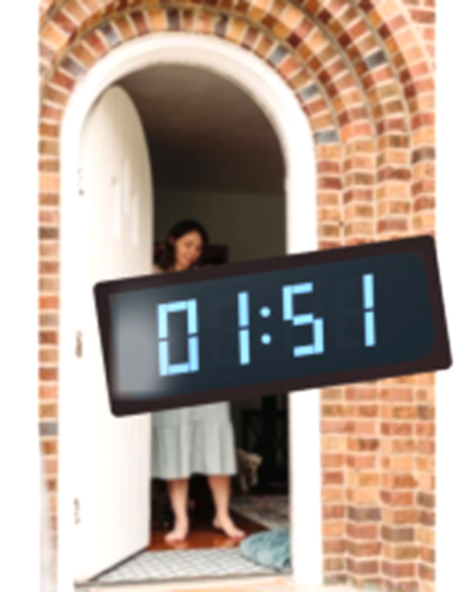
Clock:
{"hour": 1, "minute": 51}
